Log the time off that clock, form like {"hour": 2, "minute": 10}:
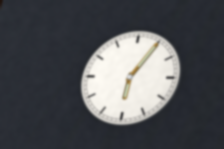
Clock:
{"hour": 6, "minute": 5}
